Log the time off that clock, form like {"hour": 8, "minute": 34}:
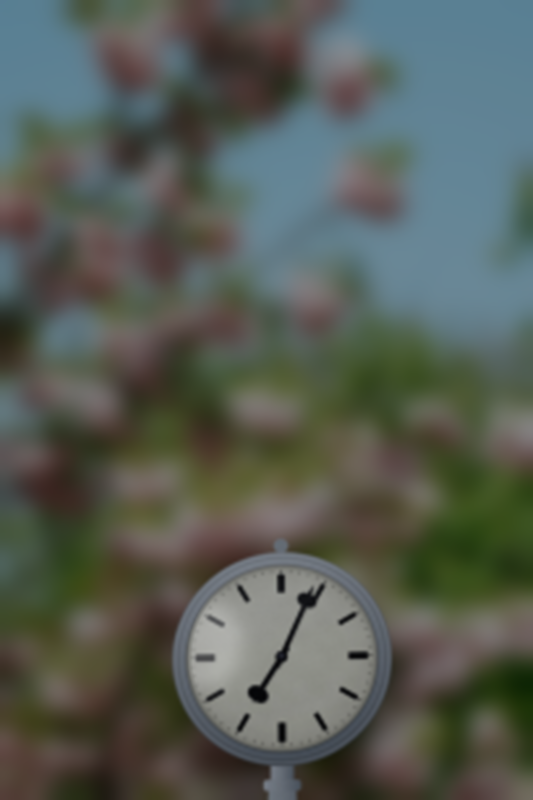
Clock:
{"hour": 7, "minute": 4}
